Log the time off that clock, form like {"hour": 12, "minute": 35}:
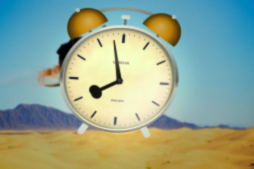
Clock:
{"hour": 7, "minute": 58}
